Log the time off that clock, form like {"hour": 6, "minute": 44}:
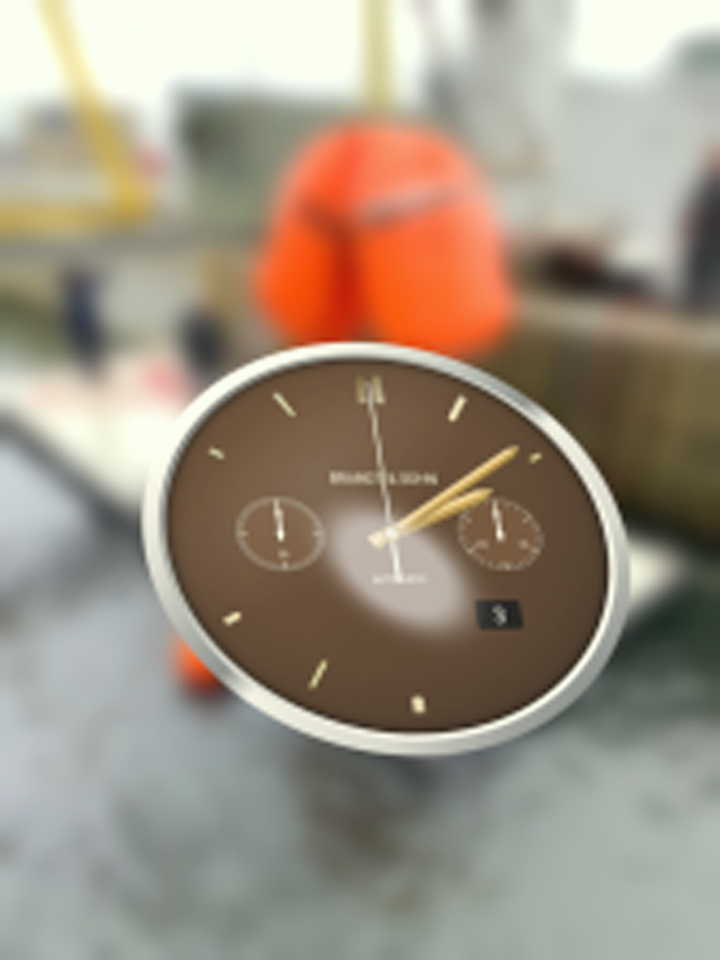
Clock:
{"hour": 2, "minute": 9}
